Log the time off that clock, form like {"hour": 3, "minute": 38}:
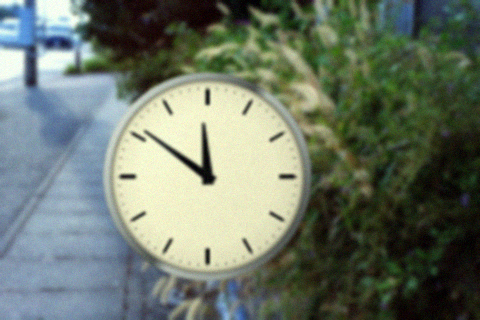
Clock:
{"hour": 11, "minute": 51}
